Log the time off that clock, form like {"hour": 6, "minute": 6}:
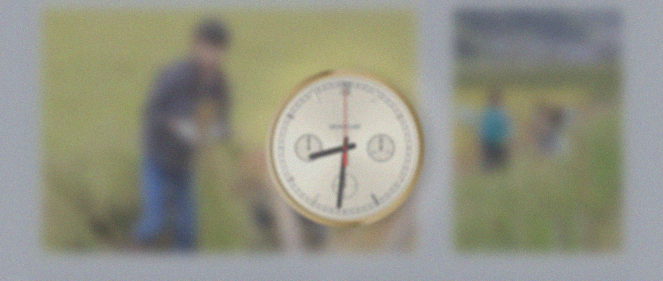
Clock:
{"hour": 8, "minute": 31}
